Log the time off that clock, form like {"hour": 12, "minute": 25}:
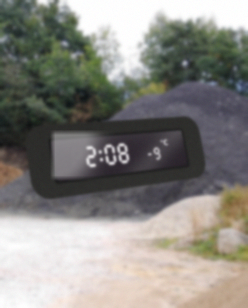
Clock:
{"hour": 2, "minute": 8}
